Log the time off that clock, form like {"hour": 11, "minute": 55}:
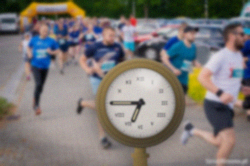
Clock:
{"hour": 6, "minute": 45}
